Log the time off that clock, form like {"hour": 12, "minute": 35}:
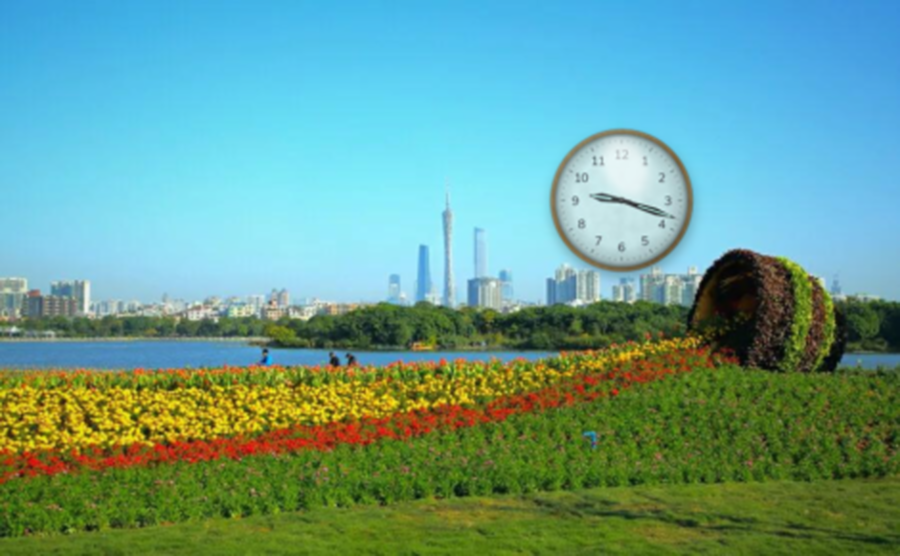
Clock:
{"hour": 9, "minute": 18}
